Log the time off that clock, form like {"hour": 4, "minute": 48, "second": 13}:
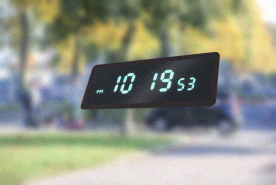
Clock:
{"hour": 10, "minute": 19, "second": 53}
